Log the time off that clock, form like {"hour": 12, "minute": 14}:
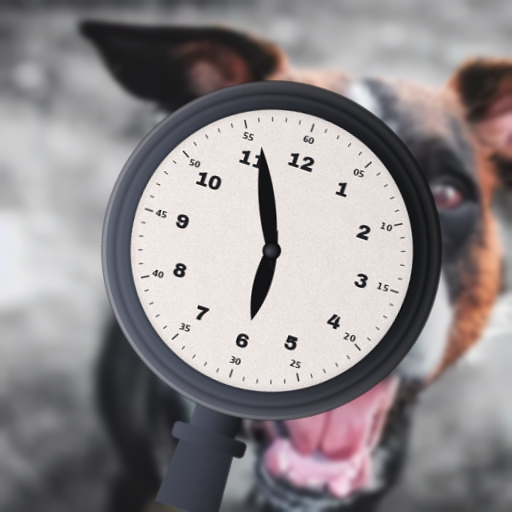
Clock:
{"hour": 5, "minute": 56}
